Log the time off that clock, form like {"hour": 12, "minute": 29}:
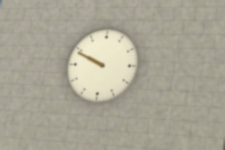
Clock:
{"hour": 9, "minute": 49}
